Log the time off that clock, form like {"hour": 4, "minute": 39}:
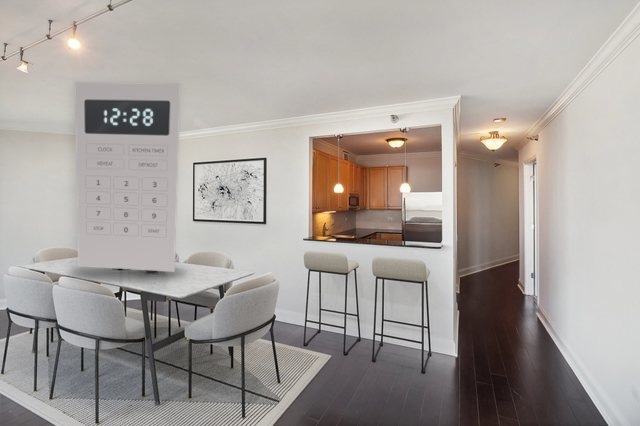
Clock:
{"hour": 12, "minute": 28}
